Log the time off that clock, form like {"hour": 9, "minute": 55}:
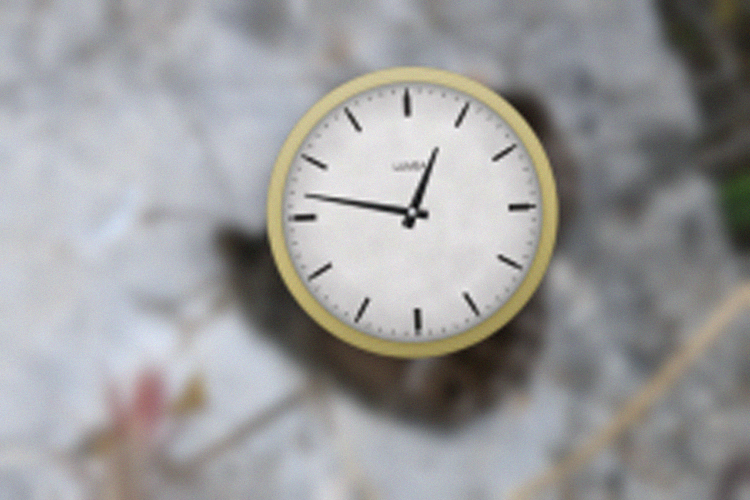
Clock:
{"hour": 12, "minute": 47}
